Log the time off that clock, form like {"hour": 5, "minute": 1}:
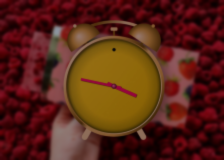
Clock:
{"hour": 3, "minute": 47}
